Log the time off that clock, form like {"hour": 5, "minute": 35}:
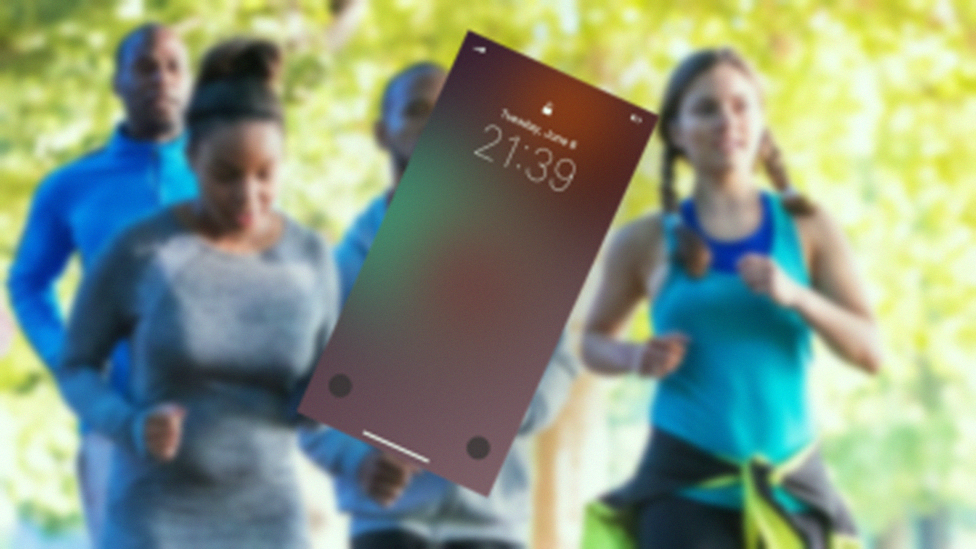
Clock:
{"hour": 21, "minute": 39}
